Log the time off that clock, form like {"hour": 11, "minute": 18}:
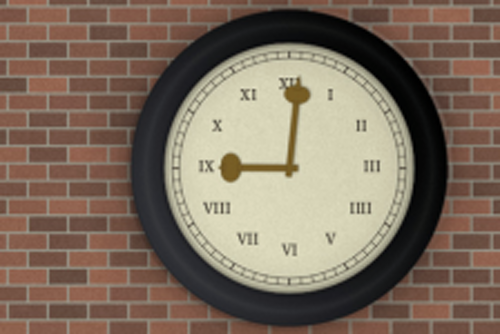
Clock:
{"hour": 9, "minute": 1}
